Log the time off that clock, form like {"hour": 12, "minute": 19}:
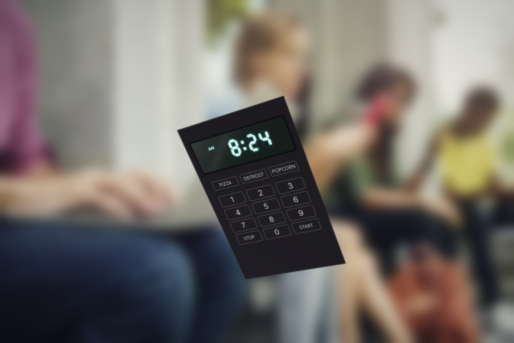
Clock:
{"hour": 8, "minute": 24}
